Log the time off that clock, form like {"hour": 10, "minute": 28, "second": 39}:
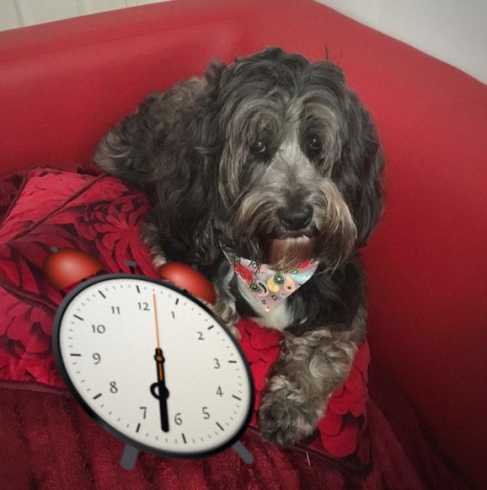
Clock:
{"hour": 6, "minute": 32, "second": 2}
